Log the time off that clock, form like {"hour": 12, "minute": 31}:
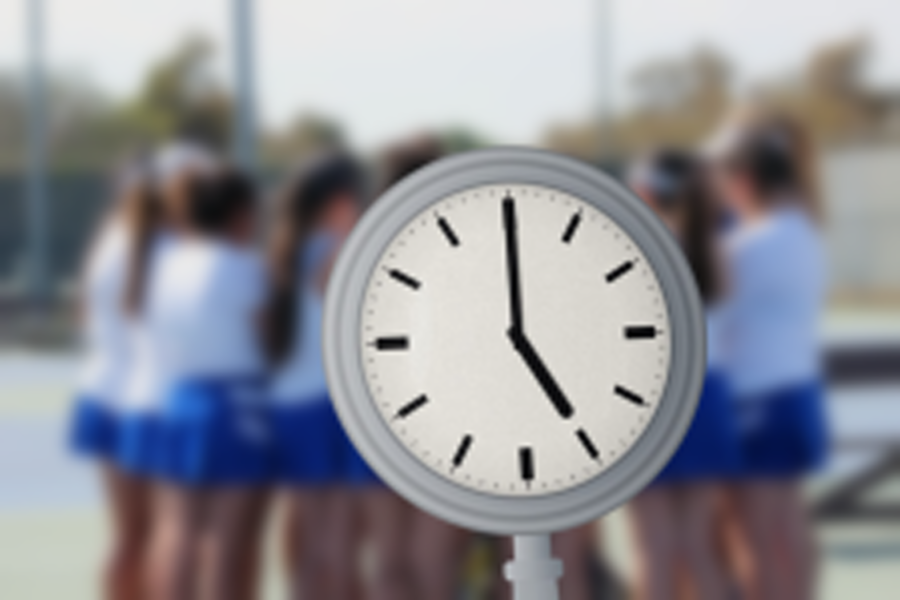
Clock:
{"hour": 5, "minute": 0}
